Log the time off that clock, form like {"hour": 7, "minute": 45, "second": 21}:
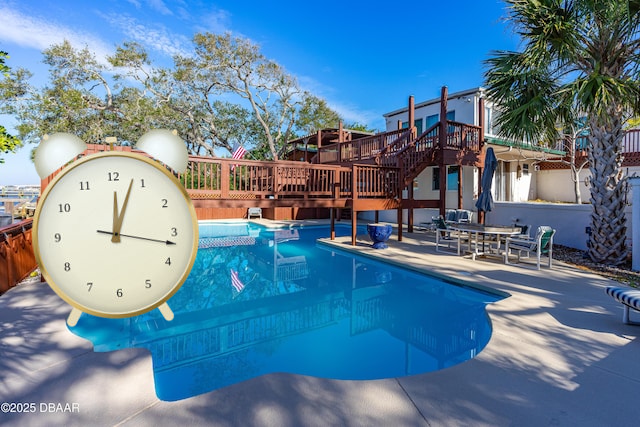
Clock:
{"hour": 12, "minute": 3, "second": 17}
